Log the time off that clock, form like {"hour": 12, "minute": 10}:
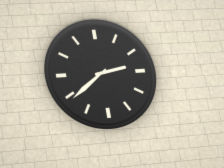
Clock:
{"hour": 2, "minute": 39}
